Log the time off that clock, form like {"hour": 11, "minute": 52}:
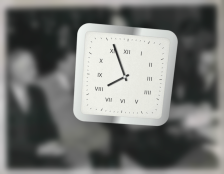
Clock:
{"hour": 7, "minute": 56}
